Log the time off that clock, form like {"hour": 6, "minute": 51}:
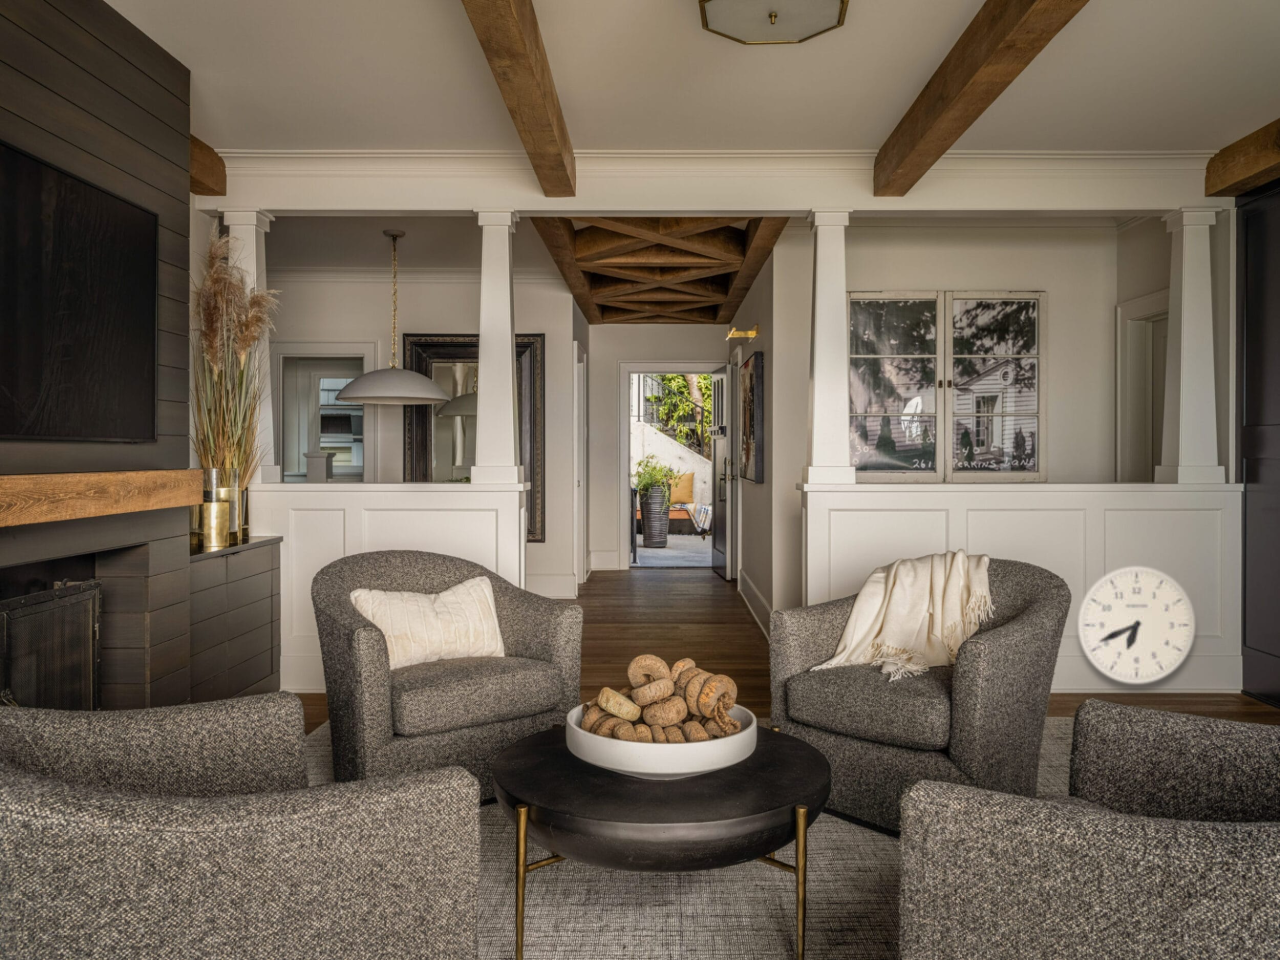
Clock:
{"hour": 6, "minute": 41}
